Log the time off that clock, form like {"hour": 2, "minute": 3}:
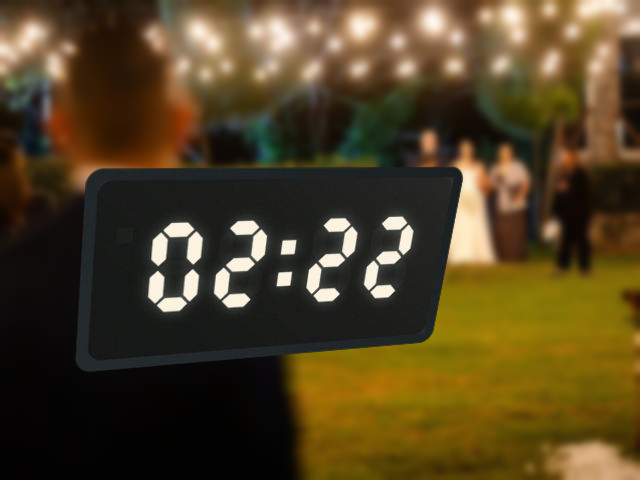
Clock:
{"hour": 2, "minute": 22}
